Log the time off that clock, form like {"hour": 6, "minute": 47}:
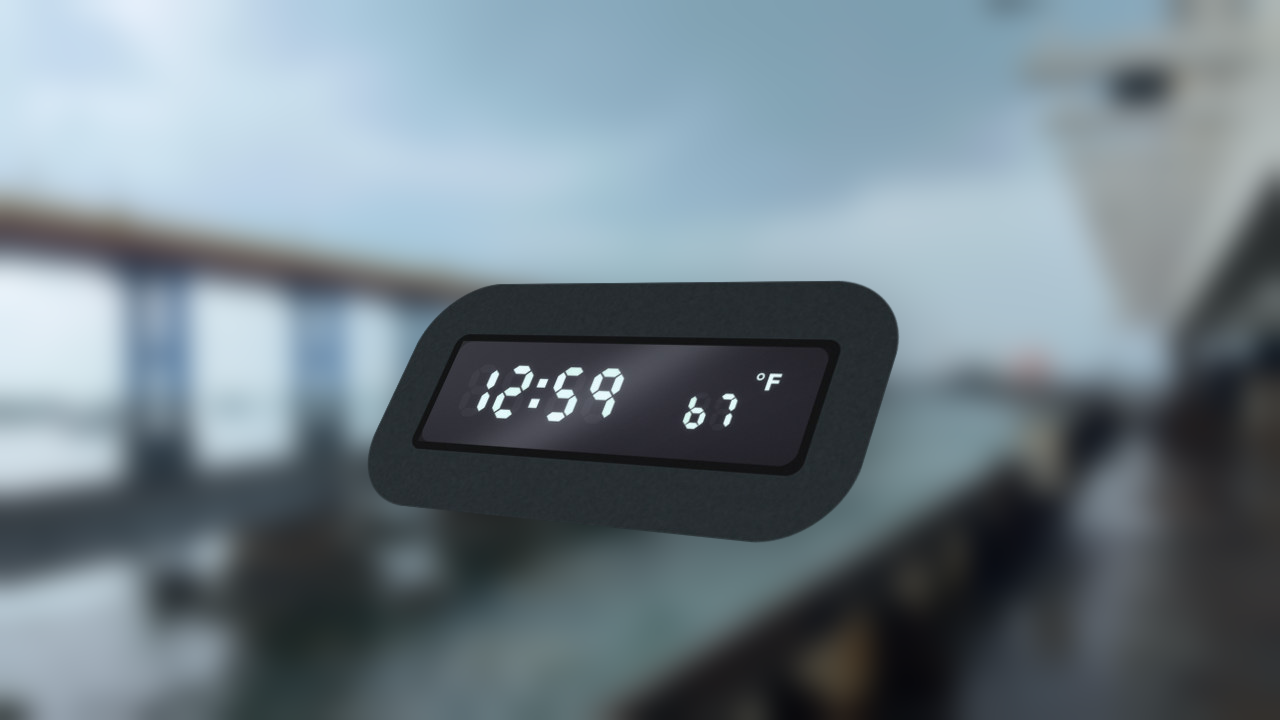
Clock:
{"hour": 12, "minute": 59}
